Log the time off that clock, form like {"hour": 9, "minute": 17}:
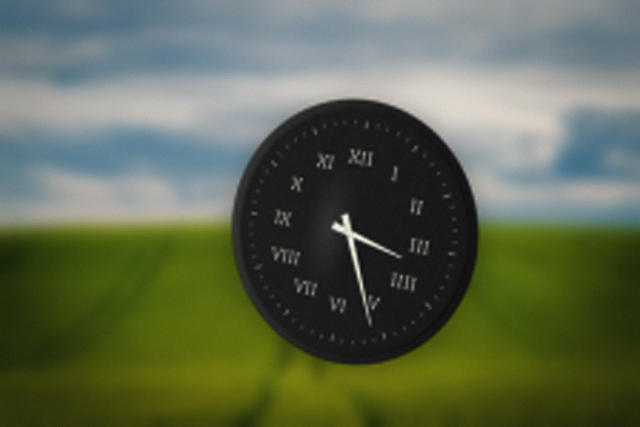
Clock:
{"hour": 3, "minute": 26}
